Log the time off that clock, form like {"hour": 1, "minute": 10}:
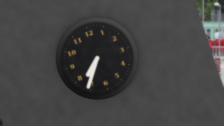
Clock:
{"hour": 7, "minute": 36}
